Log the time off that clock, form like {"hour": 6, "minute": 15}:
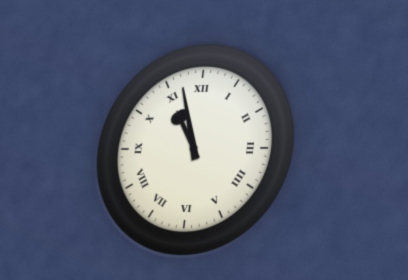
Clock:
{"hour": 10, "minute": 57}
